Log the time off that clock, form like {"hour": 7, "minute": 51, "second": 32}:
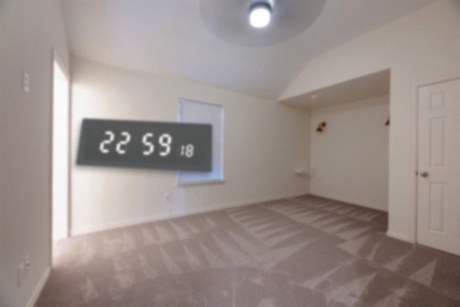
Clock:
{"hour": 22, "minute": 59, "second": 18}
